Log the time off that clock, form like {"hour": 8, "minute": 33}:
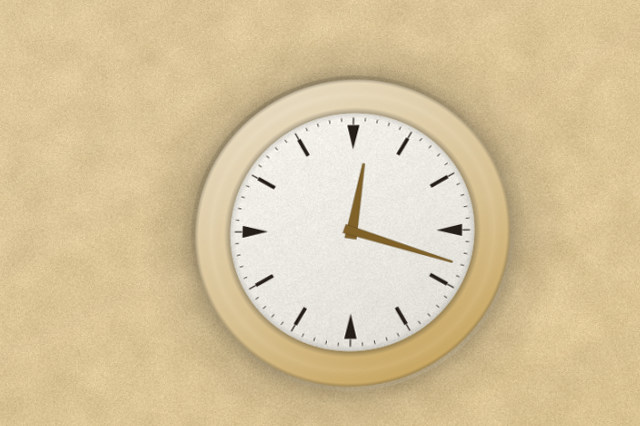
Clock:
{"hour": 12, "minute": 18}
